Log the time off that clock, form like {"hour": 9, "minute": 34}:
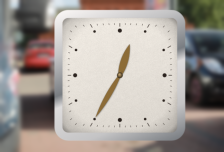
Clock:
{"hour": 12, "minute": 35}
